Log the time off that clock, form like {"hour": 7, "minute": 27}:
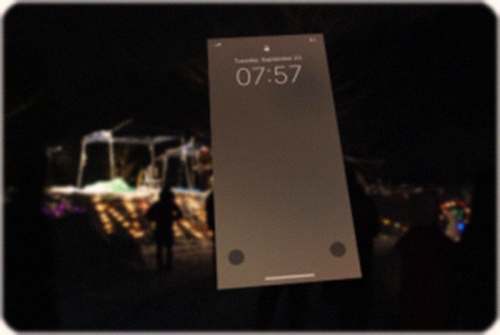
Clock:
{"hour": 7, "minute": 57}
